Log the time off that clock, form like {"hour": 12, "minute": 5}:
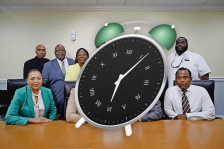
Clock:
{"hour": 6, "minute": 6}
